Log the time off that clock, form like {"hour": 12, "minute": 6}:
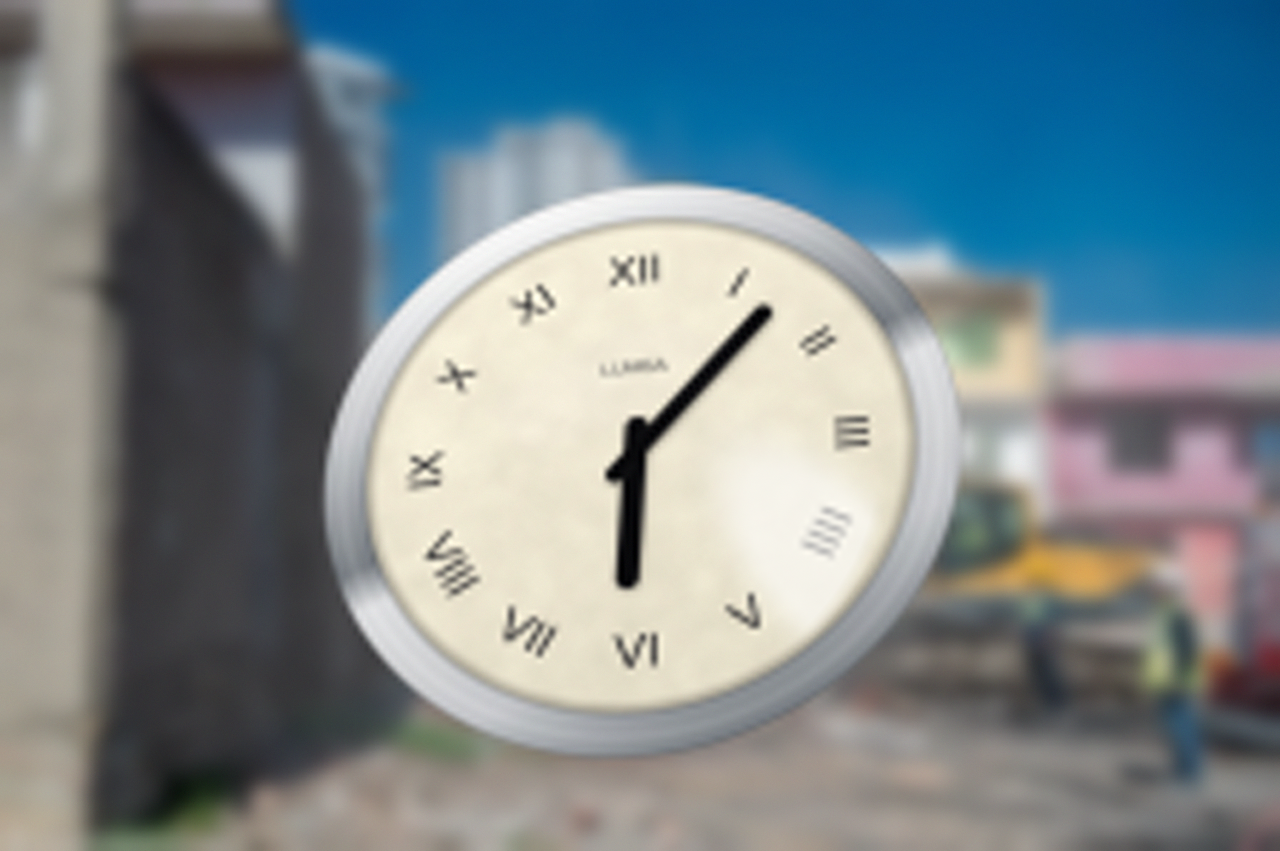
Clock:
{"hour": 6, "minute": 7}
